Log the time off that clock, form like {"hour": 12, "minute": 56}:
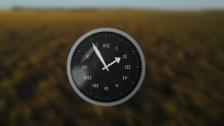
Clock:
{"hour": 1, "minute": 55}
